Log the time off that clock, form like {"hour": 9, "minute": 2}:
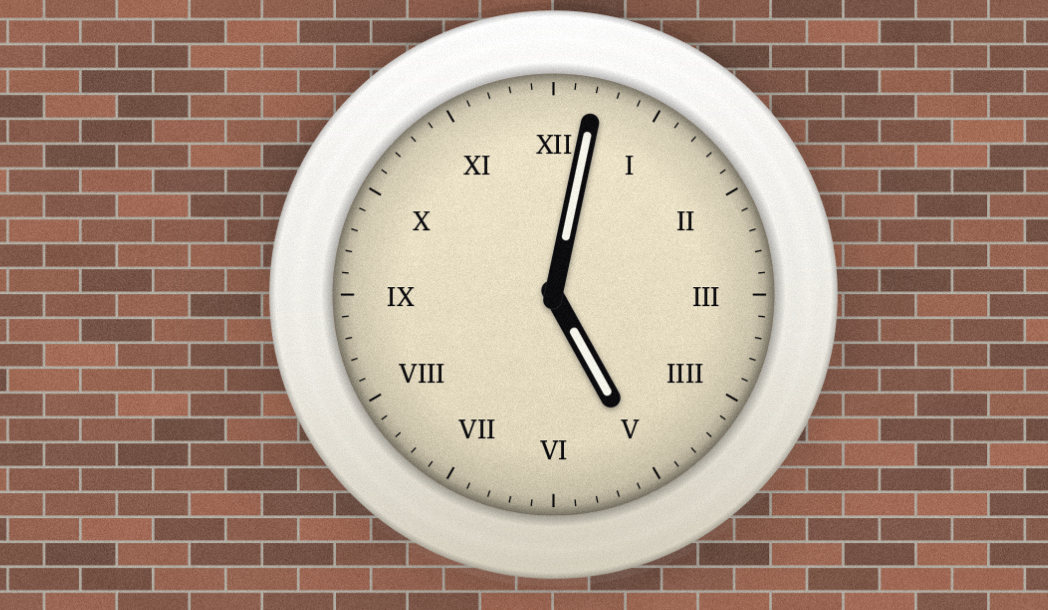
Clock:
{"hour": 5, "minute": 2}
